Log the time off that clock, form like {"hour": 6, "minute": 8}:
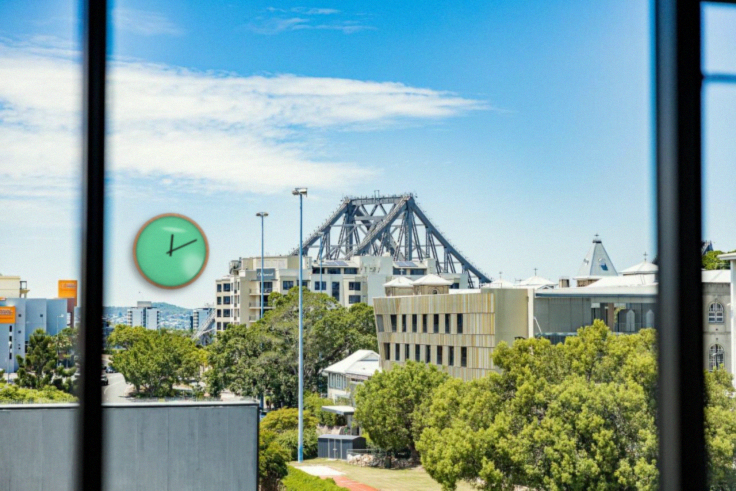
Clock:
{"hour": 12, "minute": 11}
